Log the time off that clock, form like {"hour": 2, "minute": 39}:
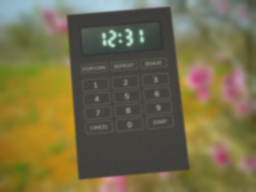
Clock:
{"hour": 12, "minute": 31}
